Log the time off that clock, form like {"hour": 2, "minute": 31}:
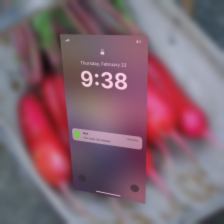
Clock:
{"hour": 9, "minute": 38}
